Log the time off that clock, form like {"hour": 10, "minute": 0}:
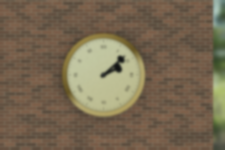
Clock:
{"hour": 2, "minute": 8}
